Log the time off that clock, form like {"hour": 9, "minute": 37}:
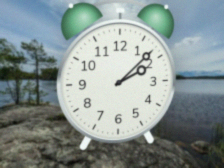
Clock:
{"hour": 2, "minute": 8}
